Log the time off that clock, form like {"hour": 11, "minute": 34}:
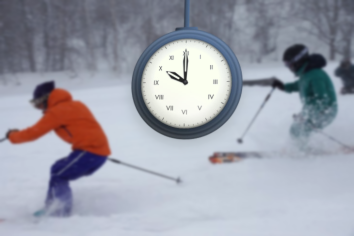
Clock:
{"hour": 10, "minute": 0}
